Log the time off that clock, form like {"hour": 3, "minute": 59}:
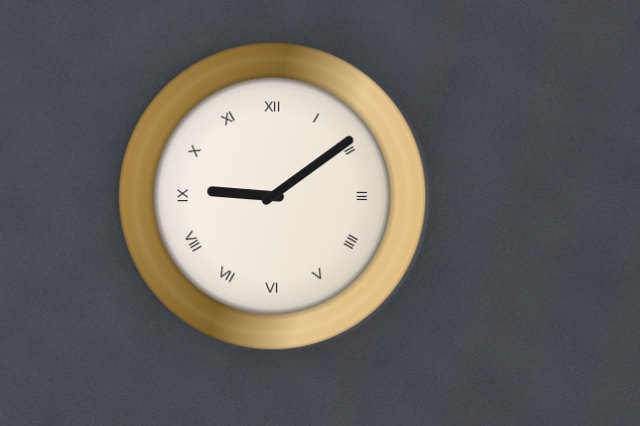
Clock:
{"hour": 9, "minute": 9}
